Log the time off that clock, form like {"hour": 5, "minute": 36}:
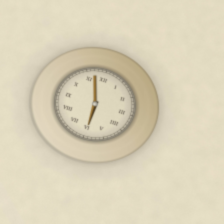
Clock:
{"hour": 5, "minute": 57}
